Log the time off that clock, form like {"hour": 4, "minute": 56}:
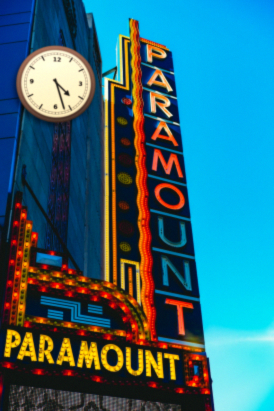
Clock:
{"hour": 4, "minute": 27}
